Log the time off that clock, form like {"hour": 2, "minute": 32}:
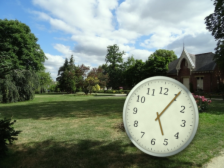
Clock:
{"hour": 5, "minute": 5}
